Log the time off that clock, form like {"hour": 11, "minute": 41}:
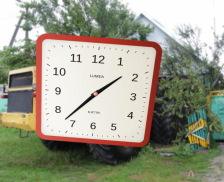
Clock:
{"hour": 1, "minute": 37}
